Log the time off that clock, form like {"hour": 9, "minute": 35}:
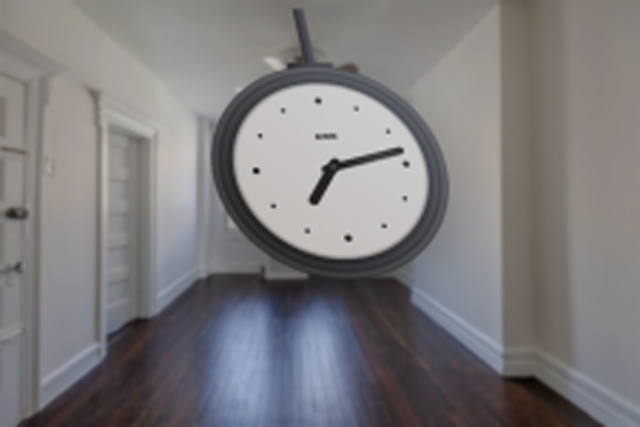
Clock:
{"hour": 7, "minute": 13}
